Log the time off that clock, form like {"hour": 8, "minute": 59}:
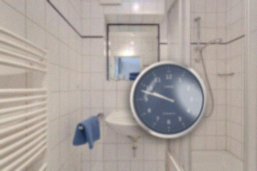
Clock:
{"hour": 9, "minute": 48}
